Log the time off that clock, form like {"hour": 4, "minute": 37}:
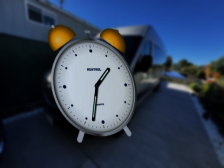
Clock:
{"hour": 1, "minute": 33}
